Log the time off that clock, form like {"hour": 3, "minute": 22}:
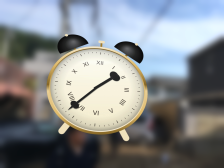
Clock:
{"hour": 1, "minute": 37}
